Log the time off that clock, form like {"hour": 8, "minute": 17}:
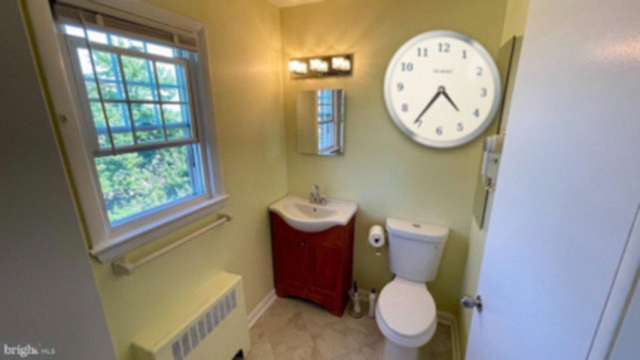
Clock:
{"hour": 4, "minute": 36}
